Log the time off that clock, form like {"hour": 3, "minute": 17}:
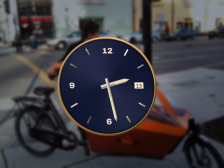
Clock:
{"hour": 2, "minute": 28}
